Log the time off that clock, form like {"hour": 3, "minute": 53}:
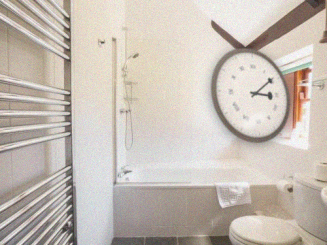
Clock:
{"hour": 3, "minute": 9}
